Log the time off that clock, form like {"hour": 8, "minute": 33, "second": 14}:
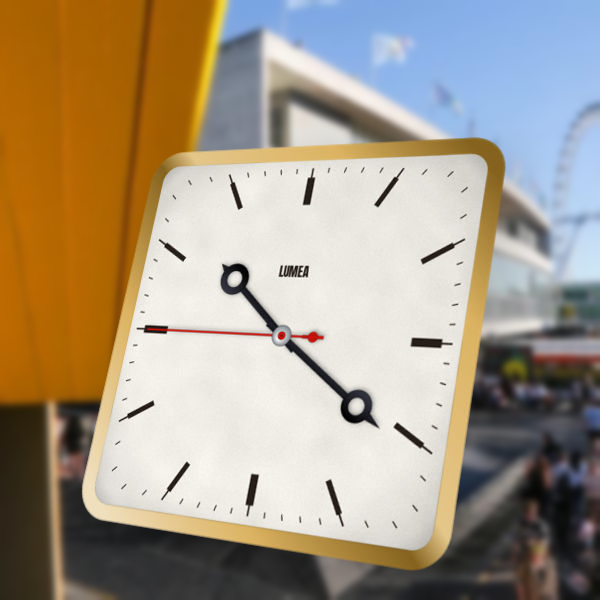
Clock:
{"hour": 10, "minute": 20, "second": 45}
